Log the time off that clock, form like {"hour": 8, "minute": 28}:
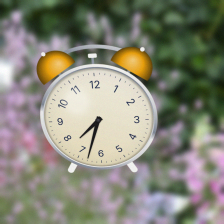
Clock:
{"hour": 7, "minute": 33}
